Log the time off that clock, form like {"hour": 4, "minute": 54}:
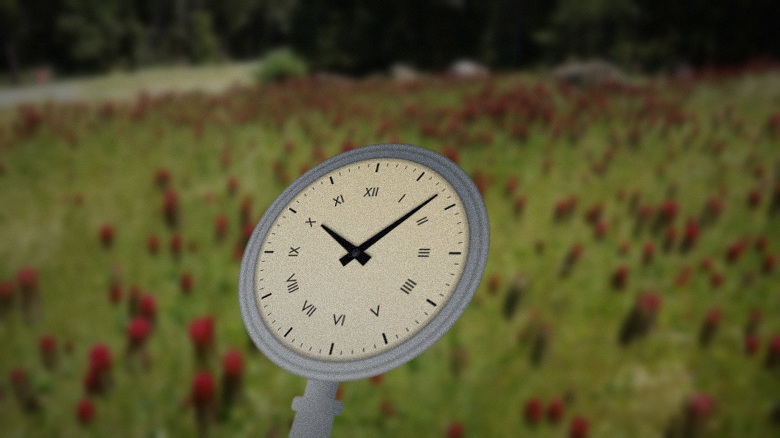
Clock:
{"hour": 10, "minute": 8}
